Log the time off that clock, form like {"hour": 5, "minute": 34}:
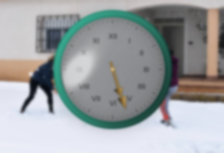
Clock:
{"hour": 5, "minute": 27}
